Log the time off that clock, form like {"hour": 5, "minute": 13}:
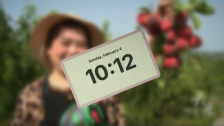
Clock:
{"hour": 10, "minute": 12}
